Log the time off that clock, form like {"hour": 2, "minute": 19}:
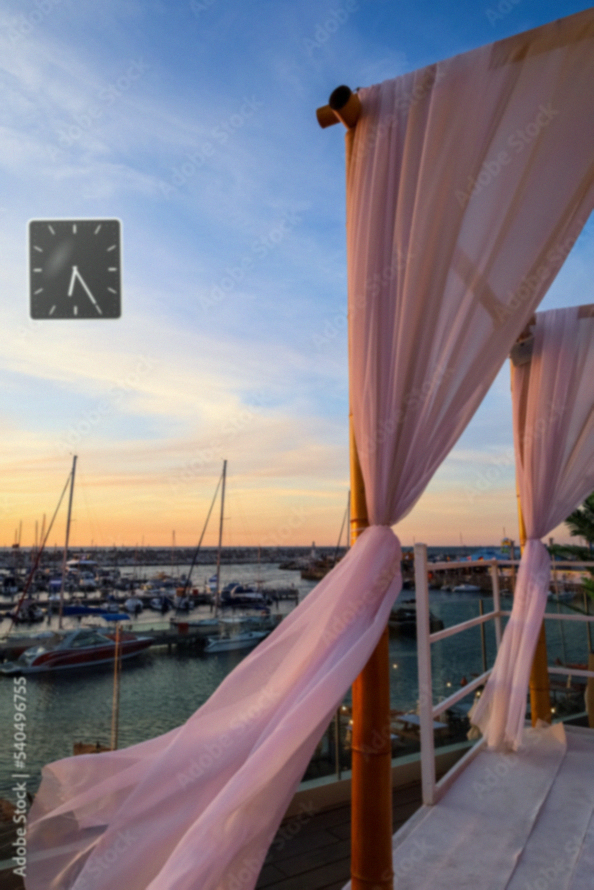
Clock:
{"hour": 6, "minute": 25}
